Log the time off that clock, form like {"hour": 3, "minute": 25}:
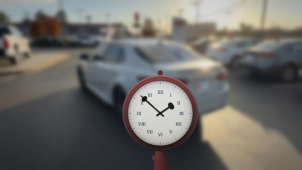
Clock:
{"hour": 1, "minute": 52}
